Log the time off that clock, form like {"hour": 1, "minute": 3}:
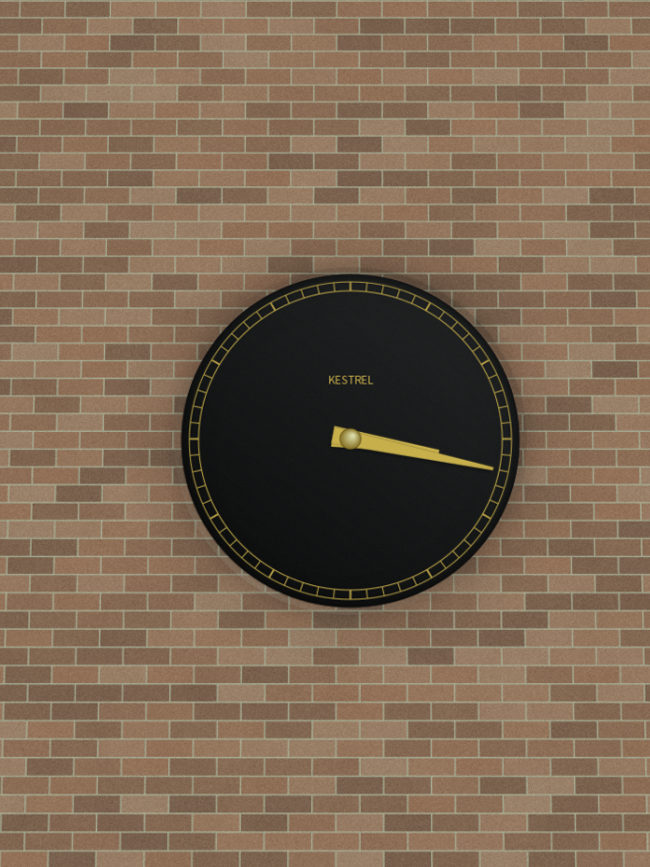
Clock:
{"hour": 3, "minute": 17}
